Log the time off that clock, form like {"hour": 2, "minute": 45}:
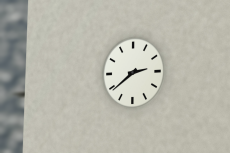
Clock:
{"hour": 2, "minute": 39}
